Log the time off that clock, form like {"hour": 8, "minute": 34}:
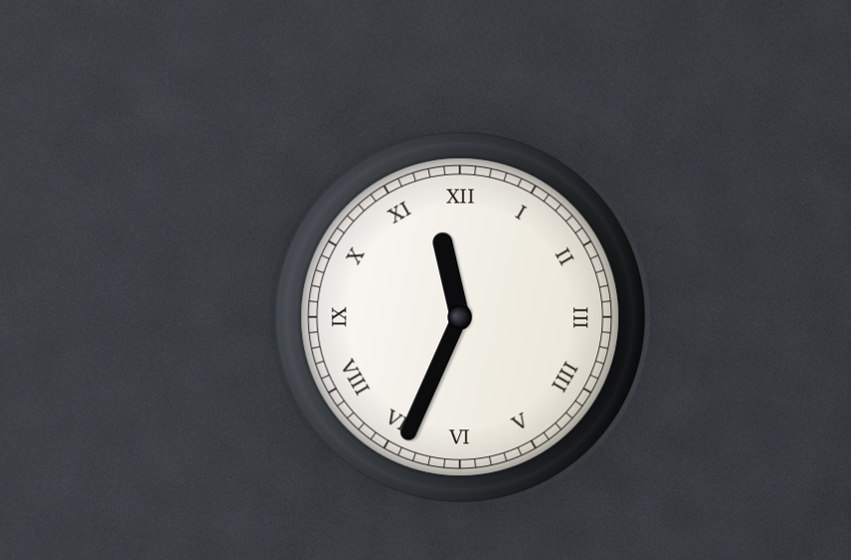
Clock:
{"hour": 11, "minute": 34}
